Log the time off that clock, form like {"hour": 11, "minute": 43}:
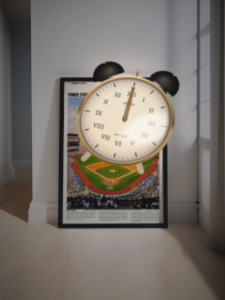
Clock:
{"hour": 12, "minute": 0}
